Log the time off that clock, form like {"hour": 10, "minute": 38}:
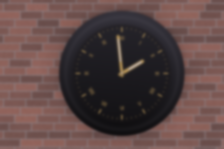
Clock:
{"hour": 1, "minute": 59}
